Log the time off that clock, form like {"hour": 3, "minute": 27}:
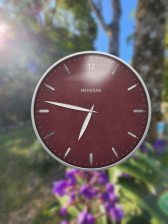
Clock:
{"hour": 6, "minute": 47}
